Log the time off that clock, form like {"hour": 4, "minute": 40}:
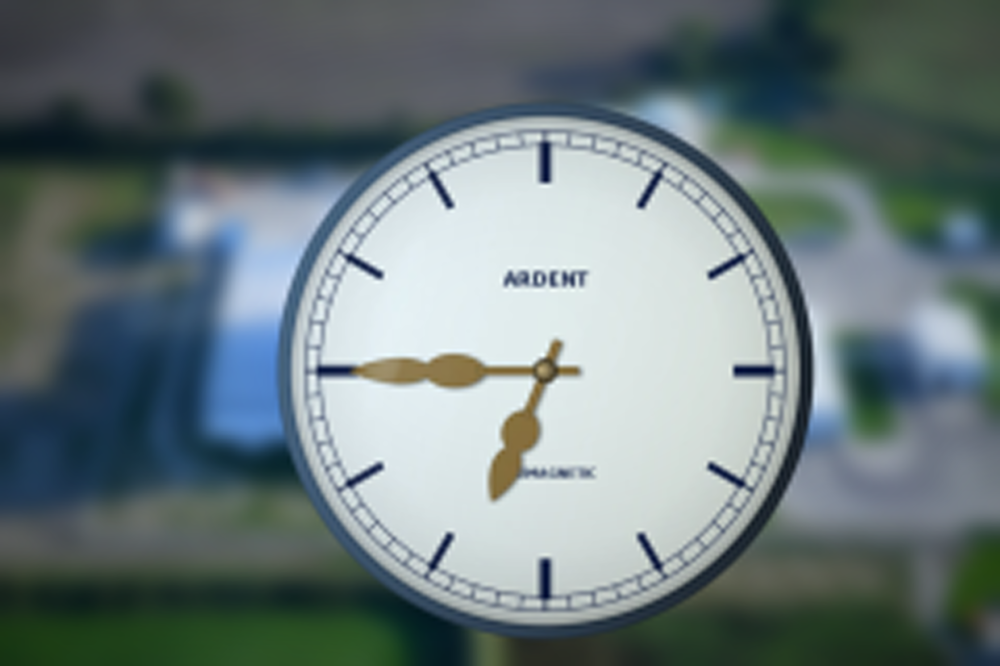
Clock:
{"hour": 6, "minute": 45}
